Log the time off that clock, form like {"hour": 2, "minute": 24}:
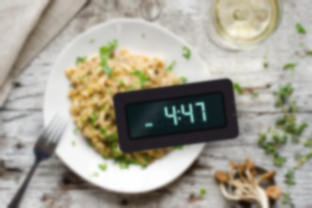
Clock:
{"hour": 4, "minute": 47}
